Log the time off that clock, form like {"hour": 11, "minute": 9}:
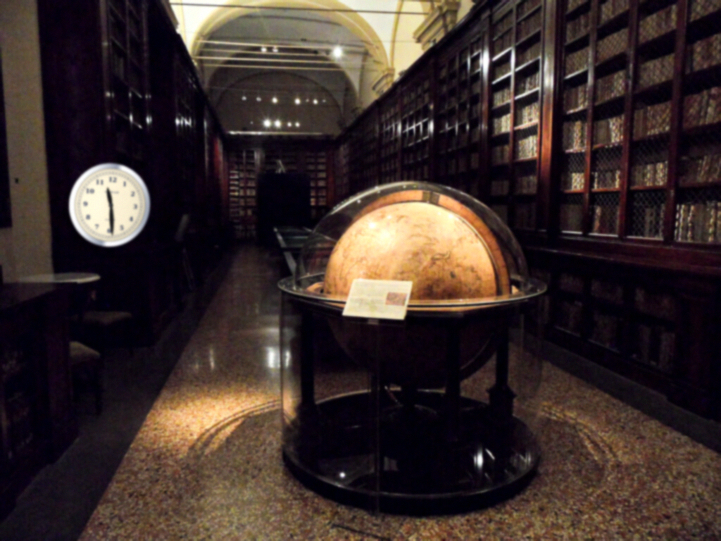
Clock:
{"hour": 11, "minute": 29}
